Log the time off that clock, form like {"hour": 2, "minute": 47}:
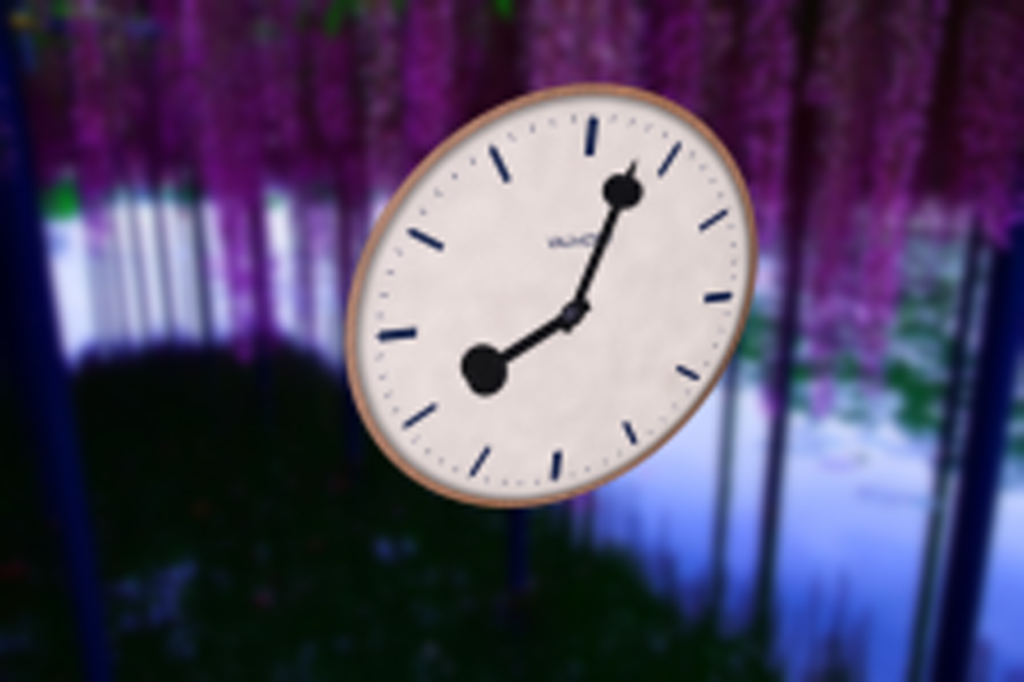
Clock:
{"hour": 8, "minute": 3}
